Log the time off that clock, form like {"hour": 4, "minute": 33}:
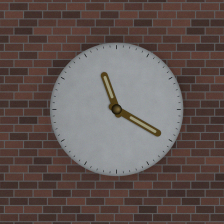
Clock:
{"hour": 11, "minute": 20}
